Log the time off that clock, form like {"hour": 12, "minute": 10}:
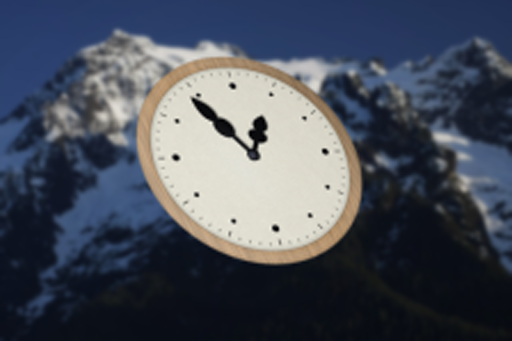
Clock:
{"hour": 12, "minute": 54}
